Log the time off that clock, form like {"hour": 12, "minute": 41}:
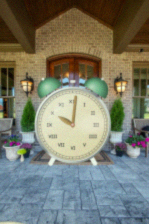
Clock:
{"hour": 10, "minute": 1}
